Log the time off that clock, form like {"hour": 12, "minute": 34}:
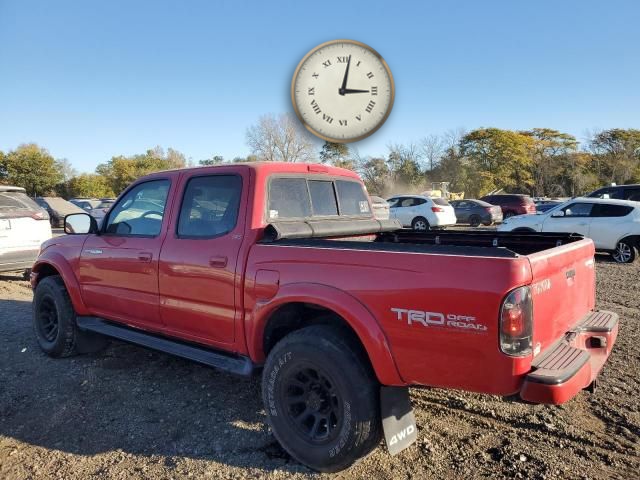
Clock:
{"hour": 3, "minute": 2}
